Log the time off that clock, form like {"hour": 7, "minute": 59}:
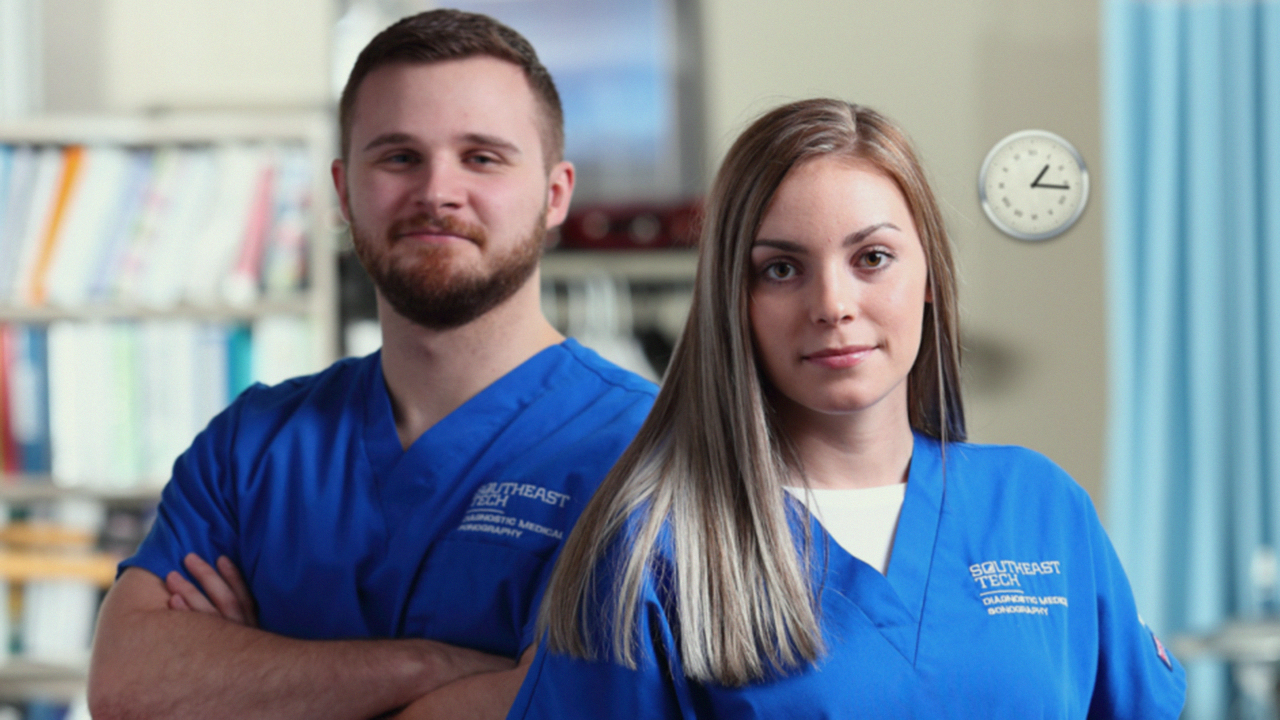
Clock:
{"hour": 1, "minute": 16}
